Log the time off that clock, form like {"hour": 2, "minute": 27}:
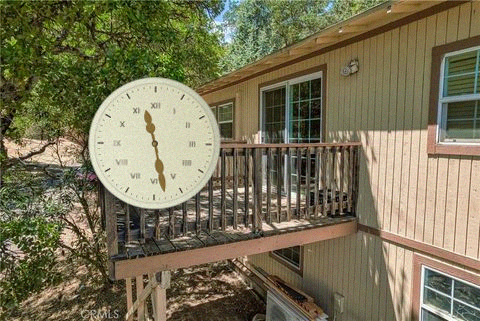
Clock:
{"hour": 11, "minute": 28}
